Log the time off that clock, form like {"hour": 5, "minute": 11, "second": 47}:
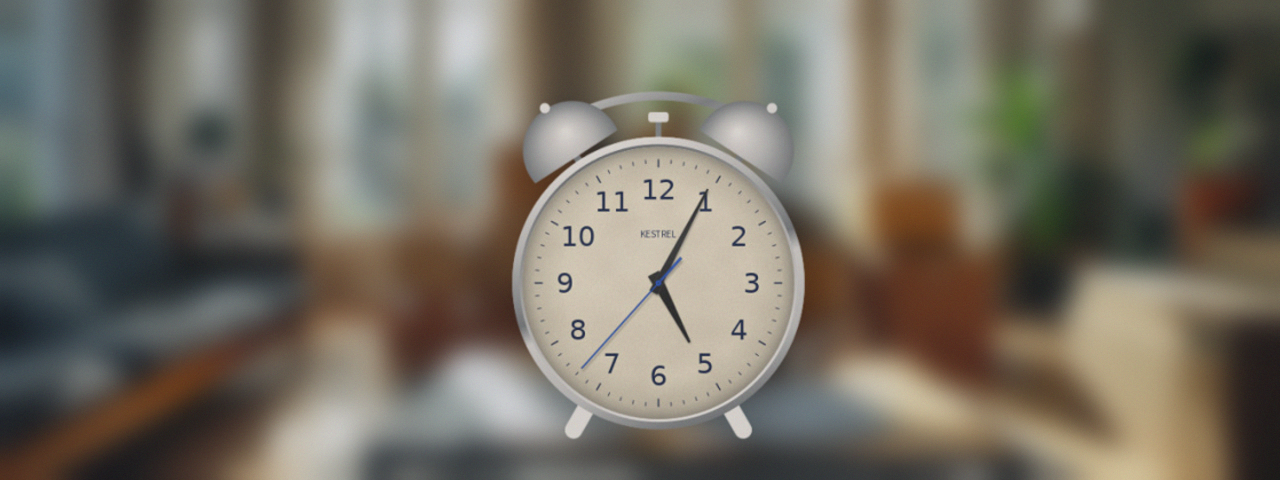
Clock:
{"hour": 5, "minute": 4, "second": 37}
